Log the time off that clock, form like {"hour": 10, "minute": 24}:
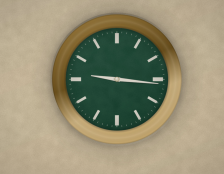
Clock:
{"hour": 9, "minute": 16}
